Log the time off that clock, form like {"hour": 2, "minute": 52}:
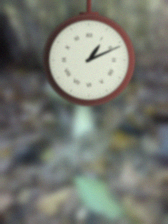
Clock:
{"hour": 1, "minute": 11}
